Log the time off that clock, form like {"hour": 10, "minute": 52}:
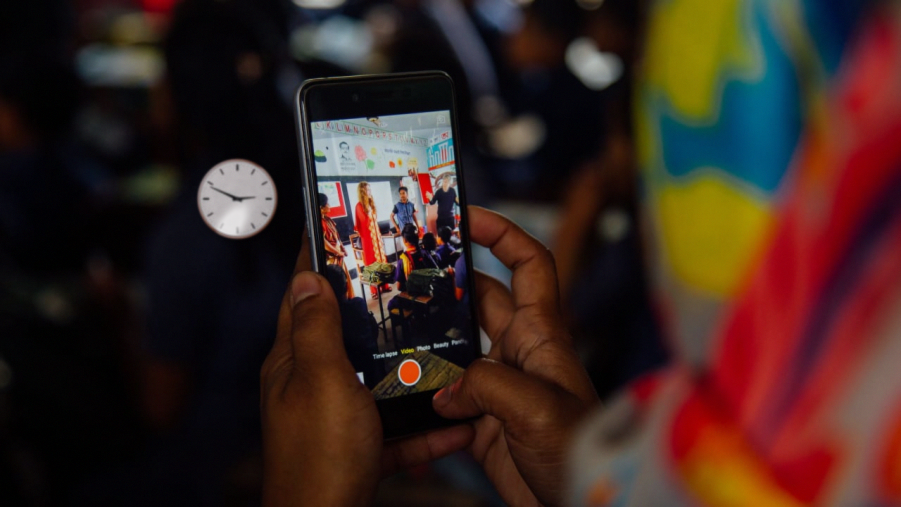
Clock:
{"hour": 2, "minute": 49}
